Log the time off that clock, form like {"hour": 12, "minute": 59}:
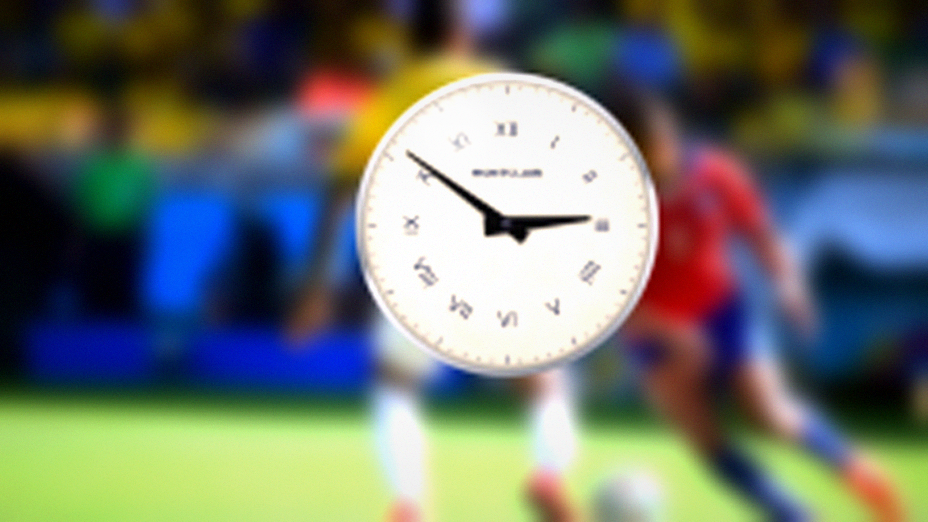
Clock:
{"hour": 2, "minute": 51}
